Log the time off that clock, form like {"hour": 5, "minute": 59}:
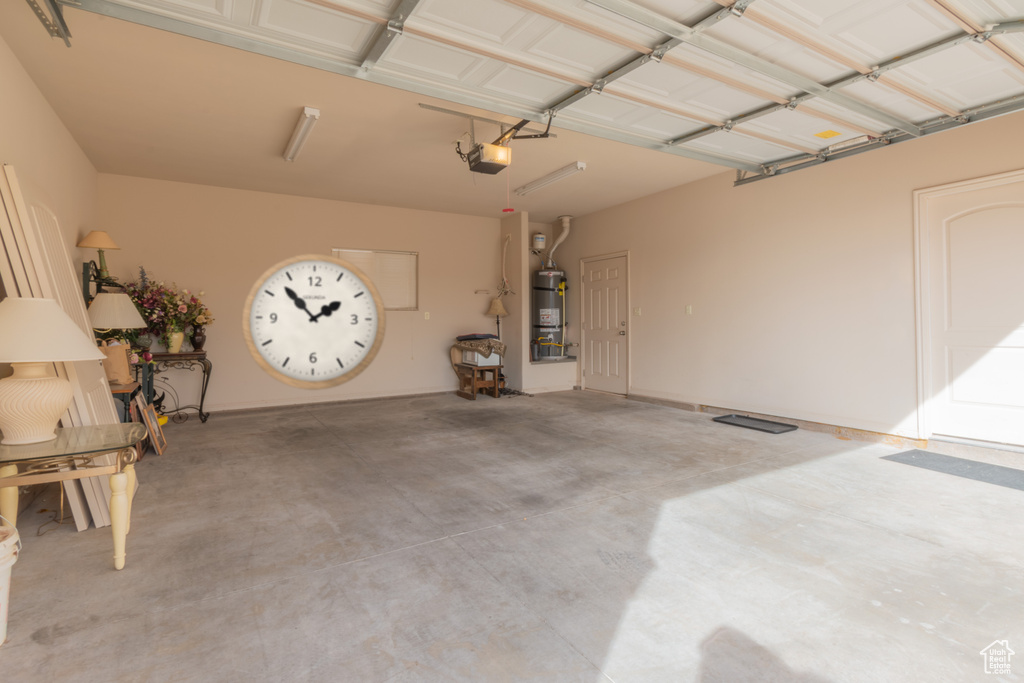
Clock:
{"hour": 1, "minute": 53}
